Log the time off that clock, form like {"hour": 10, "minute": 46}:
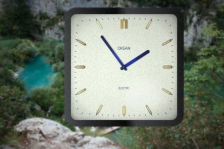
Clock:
{"hour": 1, "minute": 54}
